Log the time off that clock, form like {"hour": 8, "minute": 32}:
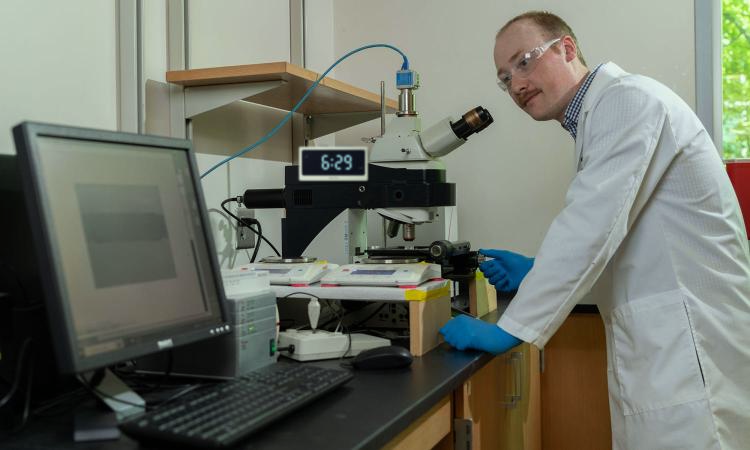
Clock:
{"hour": 6, "minute": 29}
